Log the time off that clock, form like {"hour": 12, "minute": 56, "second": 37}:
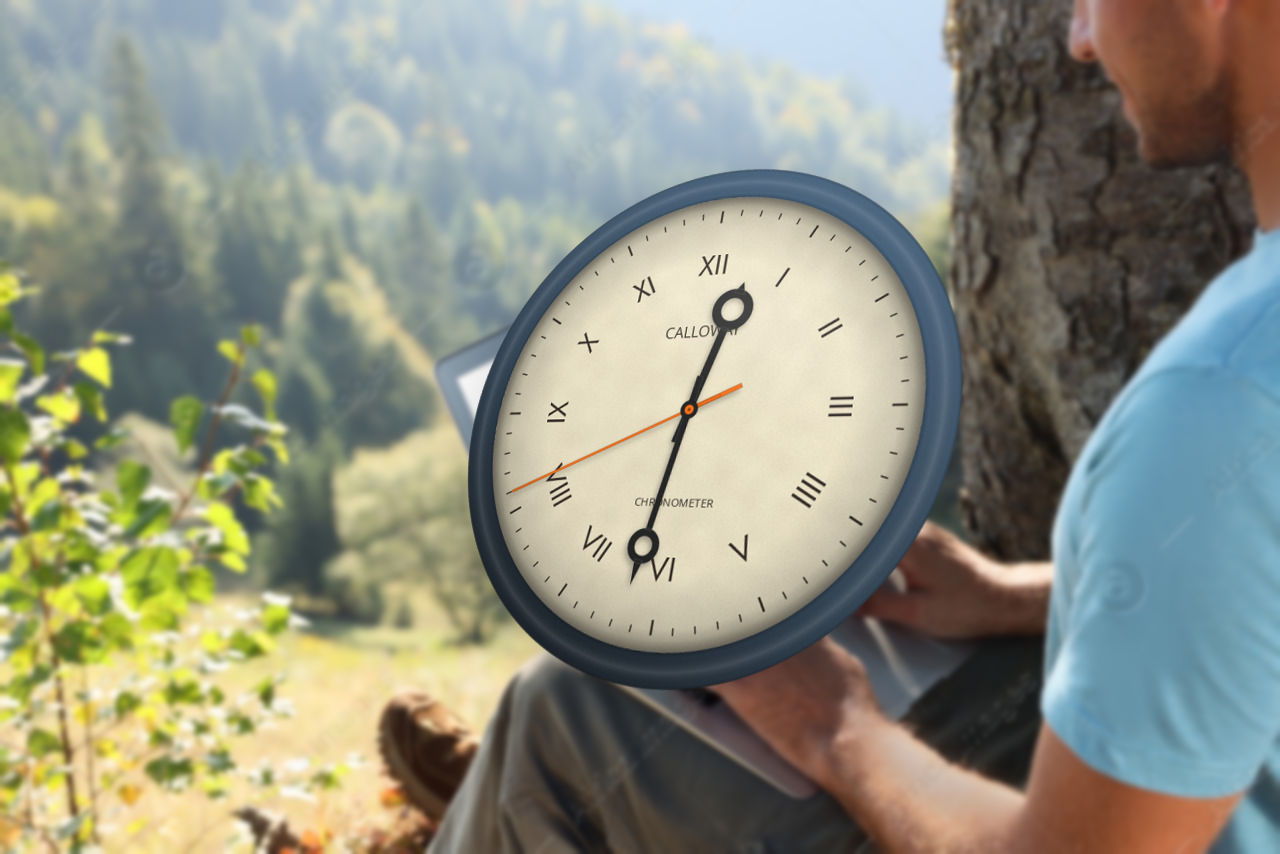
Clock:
{"hour": 12, "minute": 31, "second": 41}
